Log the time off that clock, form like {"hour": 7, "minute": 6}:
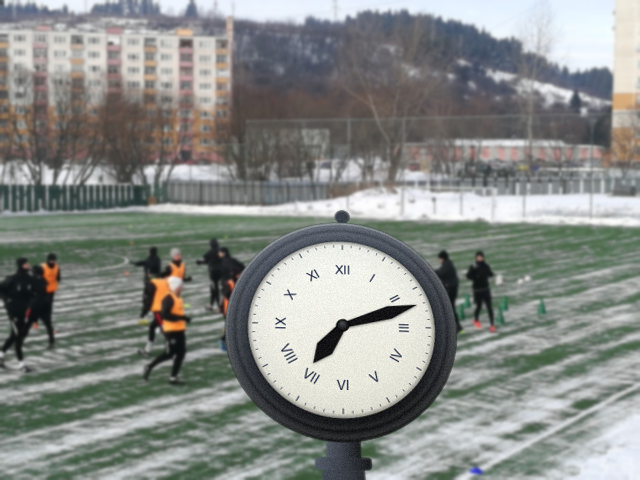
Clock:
{"hour": 7, "minute": 12}
